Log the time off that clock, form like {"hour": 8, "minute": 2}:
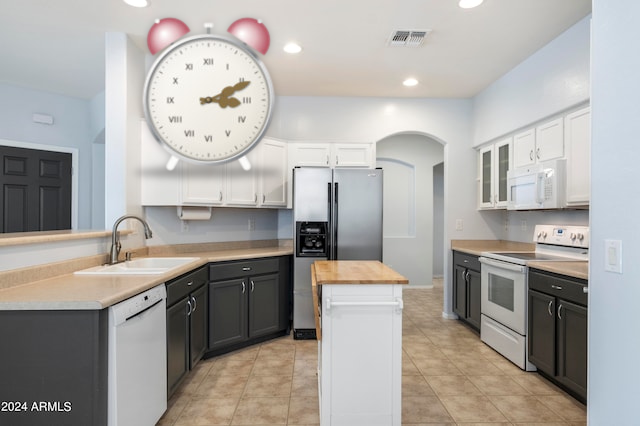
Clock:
{"hour": 3, "minute": 11}
